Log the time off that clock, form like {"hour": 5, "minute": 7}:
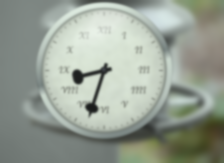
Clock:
{"hour": 8, "minute": 33}
